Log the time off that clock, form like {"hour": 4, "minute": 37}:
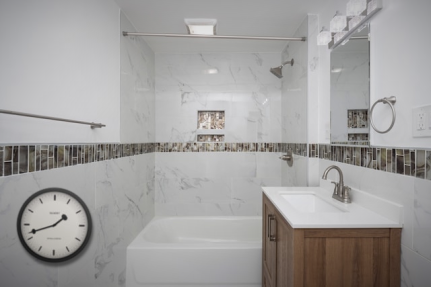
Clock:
{"hour": 1, "minute": 42}
